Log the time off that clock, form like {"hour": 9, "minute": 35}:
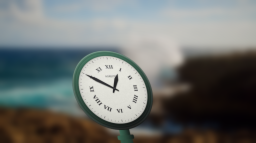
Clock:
{"hour": 12, "minute": 50}
